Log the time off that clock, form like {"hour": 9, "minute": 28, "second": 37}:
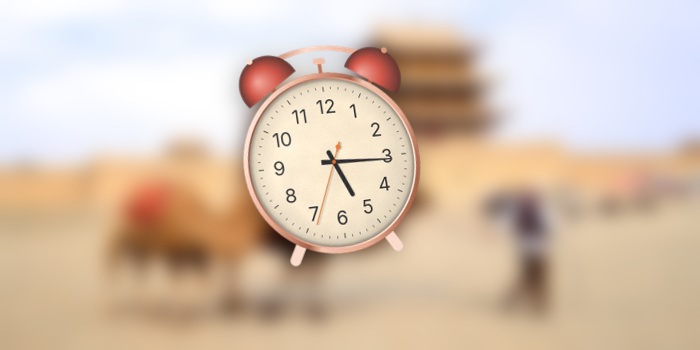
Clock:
{"hour": 5, "minute": 15, "second": 34}
